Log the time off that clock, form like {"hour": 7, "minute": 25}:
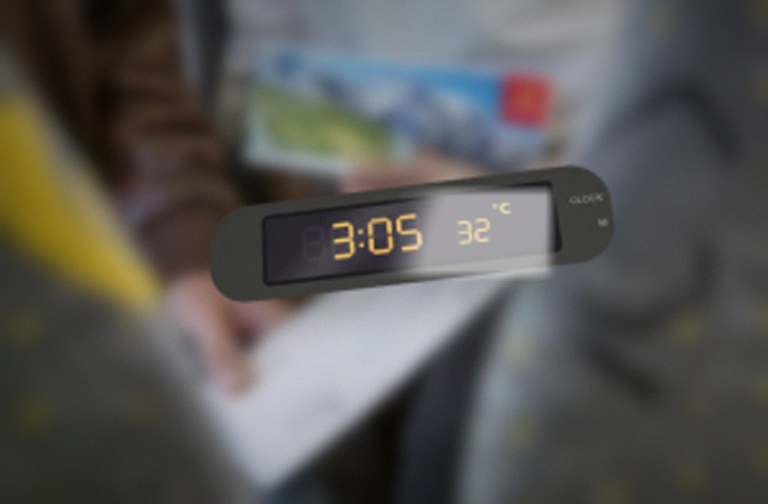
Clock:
{"hour": 3, "minute": 5}
